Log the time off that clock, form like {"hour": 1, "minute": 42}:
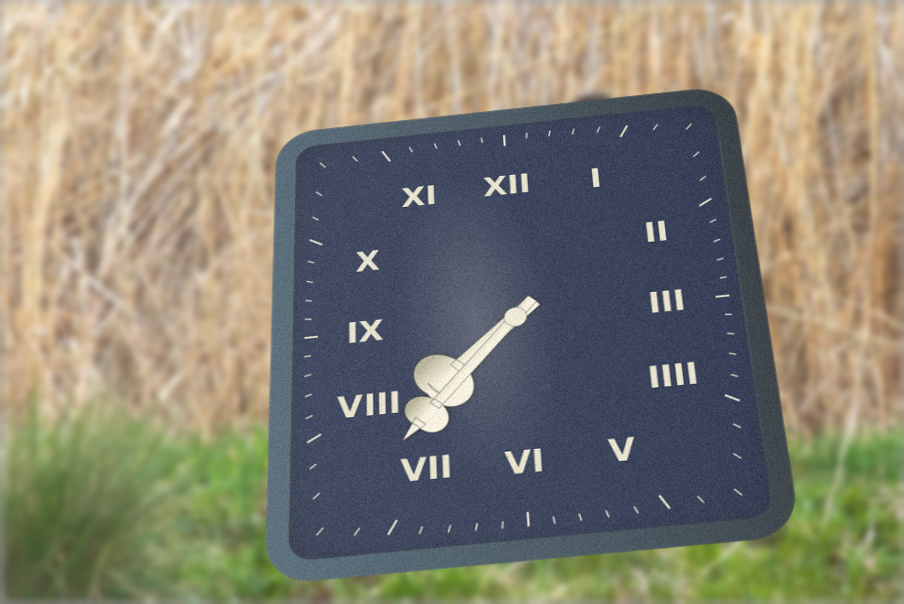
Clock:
{"hour": 7, "minute": 37}
